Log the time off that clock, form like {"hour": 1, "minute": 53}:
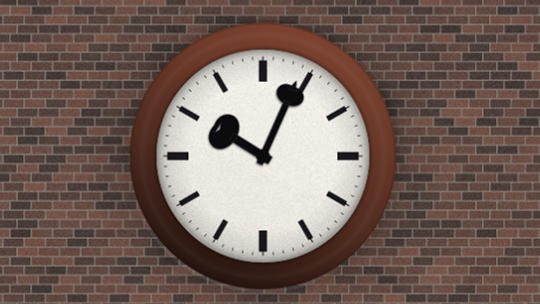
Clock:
{"hour": 10, "minute": 4}
